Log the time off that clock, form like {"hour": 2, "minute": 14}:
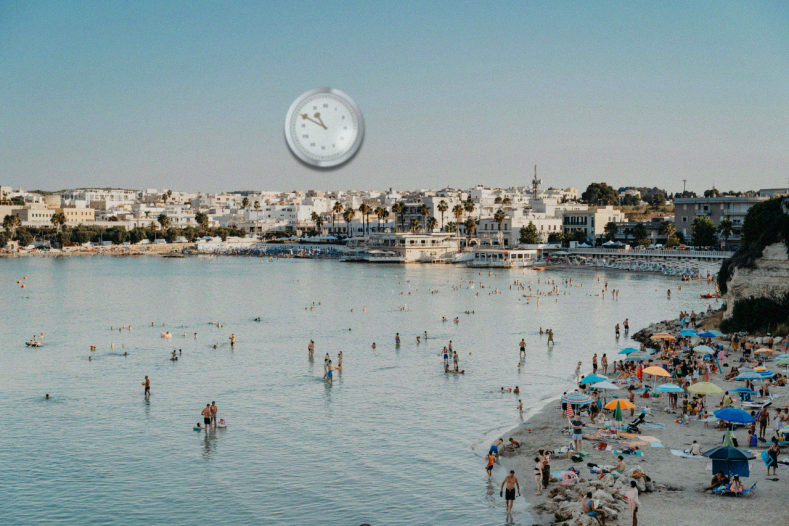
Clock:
{"hour": 10, "minute": 49}
